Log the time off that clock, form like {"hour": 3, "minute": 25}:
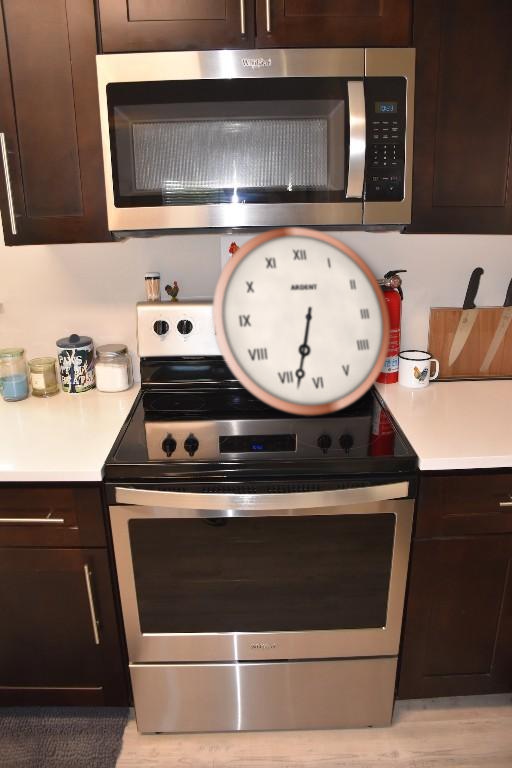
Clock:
{"hour": 6, "minute": 33}
